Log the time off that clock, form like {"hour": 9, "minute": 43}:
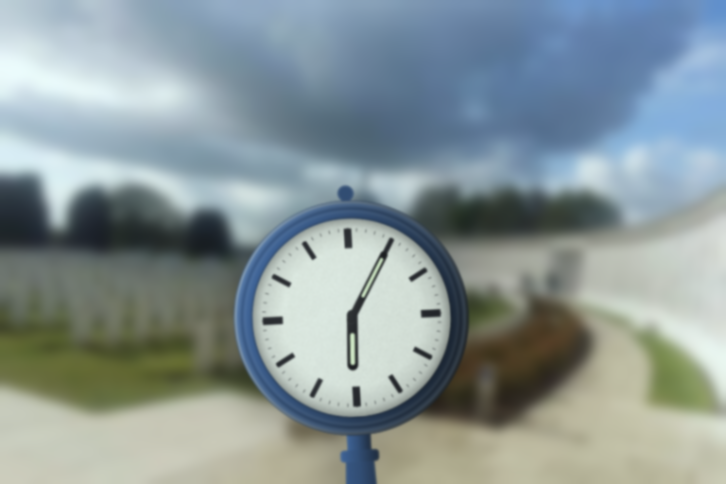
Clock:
{"hour": 6, "minute": 5}
